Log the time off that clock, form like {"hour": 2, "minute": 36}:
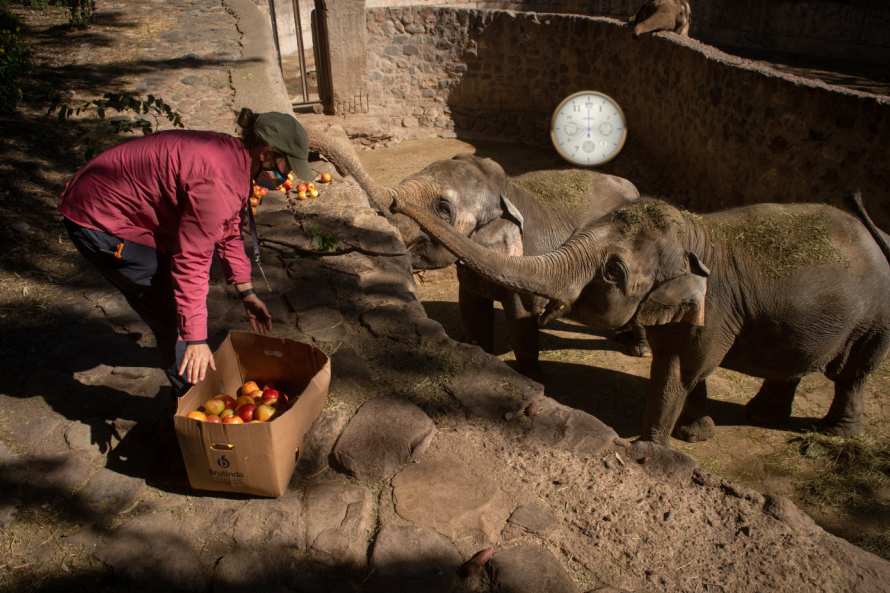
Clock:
{"hour": 7, "minute": 47}
